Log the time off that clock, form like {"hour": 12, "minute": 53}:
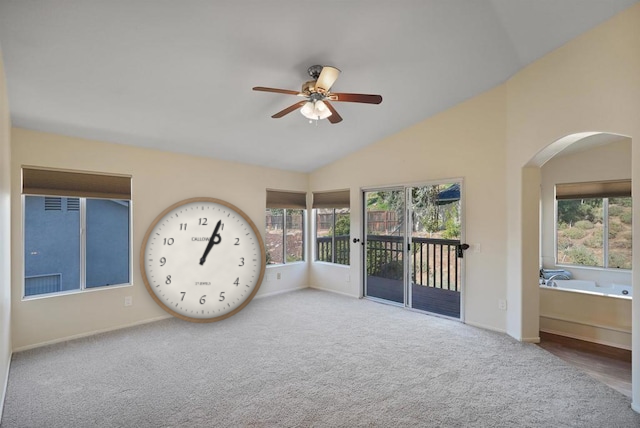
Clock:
{"hour": 1, "minute": 4}
